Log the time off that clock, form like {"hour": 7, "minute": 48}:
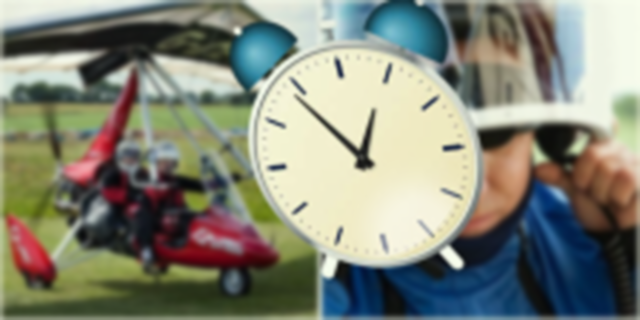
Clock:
{"hour": 12, "minute": 54}
